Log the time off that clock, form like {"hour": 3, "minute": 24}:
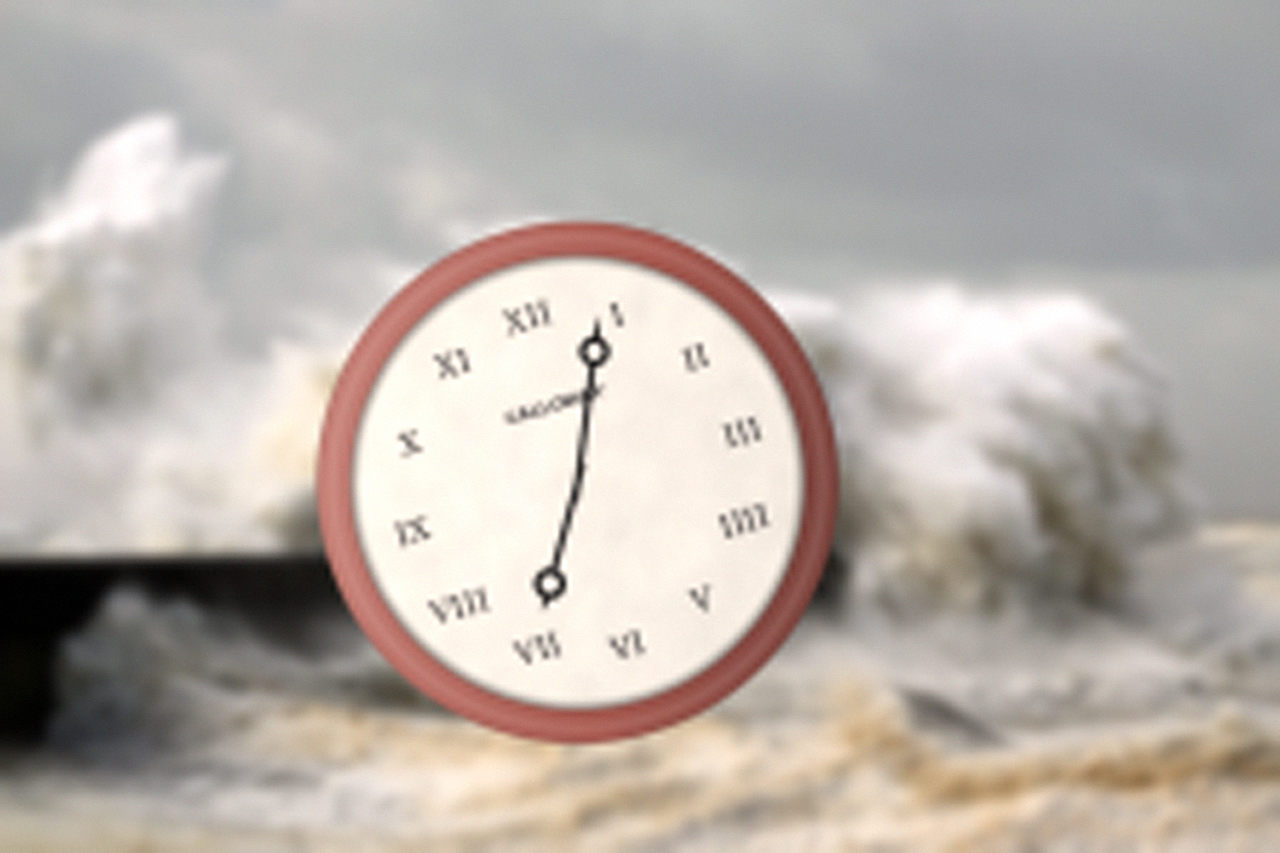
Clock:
{"hour": 7, "minute": 4}
